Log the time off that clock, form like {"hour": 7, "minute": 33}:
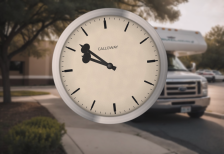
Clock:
{"hour": 9, "minute": 52}
